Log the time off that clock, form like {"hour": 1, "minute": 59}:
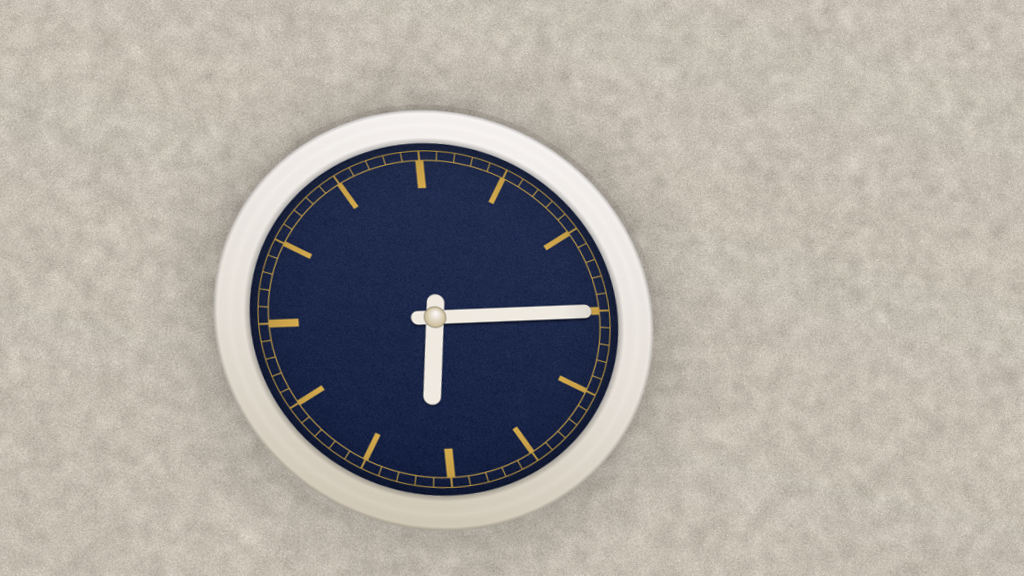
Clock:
{"hour": 6, "minute": 15}
